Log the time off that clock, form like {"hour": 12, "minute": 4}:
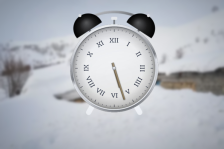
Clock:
{"hour": 5, "minute": 27}
